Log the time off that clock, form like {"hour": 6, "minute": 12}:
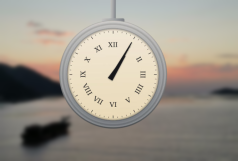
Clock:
{"hour": 1, "minute": 5}
